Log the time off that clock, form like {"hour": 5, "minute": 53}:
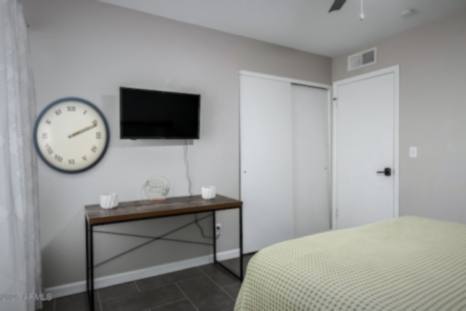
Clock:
{"hour": 2, "minute": 11}
